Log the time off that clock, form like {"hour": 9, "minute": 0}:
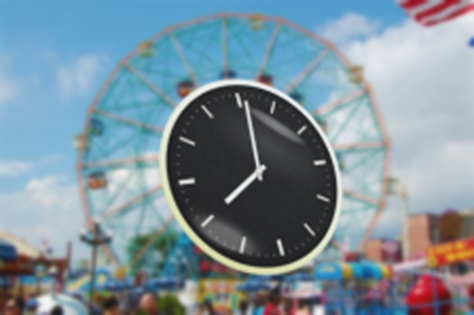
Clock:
{"hour": 8, "minute": 1}
